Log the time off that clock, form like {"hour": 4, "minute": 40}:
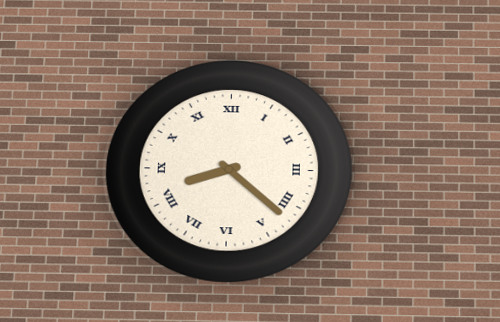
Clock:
{"hour": 8, "minute": 22}
